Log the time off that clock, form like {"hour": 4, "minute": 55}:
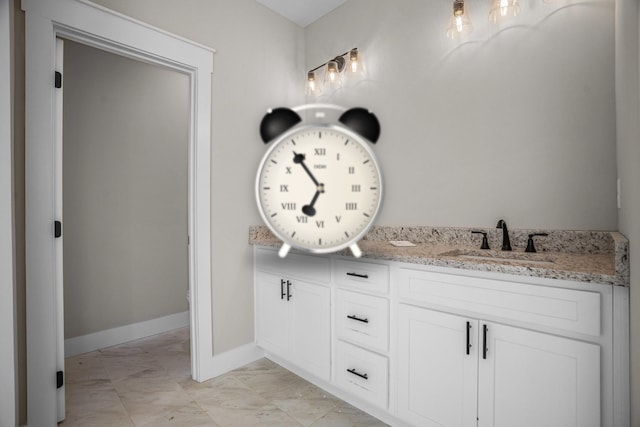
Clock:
{"hour": 6, "minute": 54}
